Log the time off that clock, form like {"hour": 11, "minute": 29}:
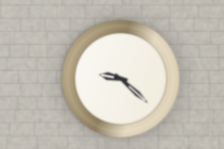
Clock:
{"hour": 9, "minute": 22}
